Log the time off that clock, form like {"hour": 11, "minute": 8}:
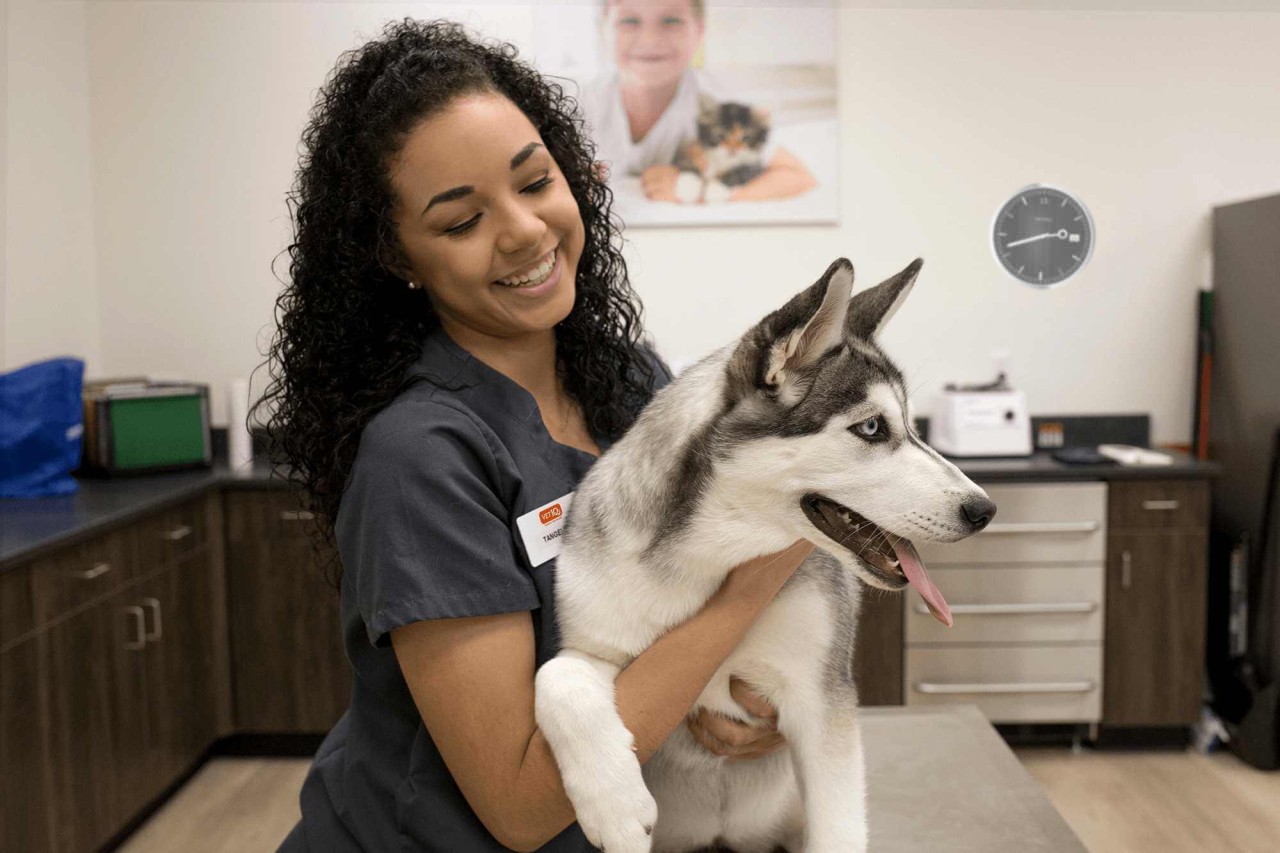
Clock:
{"hour": 2, "minute": 42}
